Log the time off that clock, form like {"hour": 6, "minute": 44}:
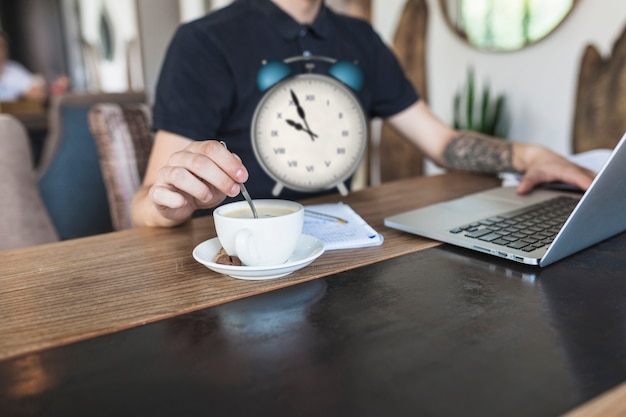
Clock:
{"hour": 9, "minute": 56}
